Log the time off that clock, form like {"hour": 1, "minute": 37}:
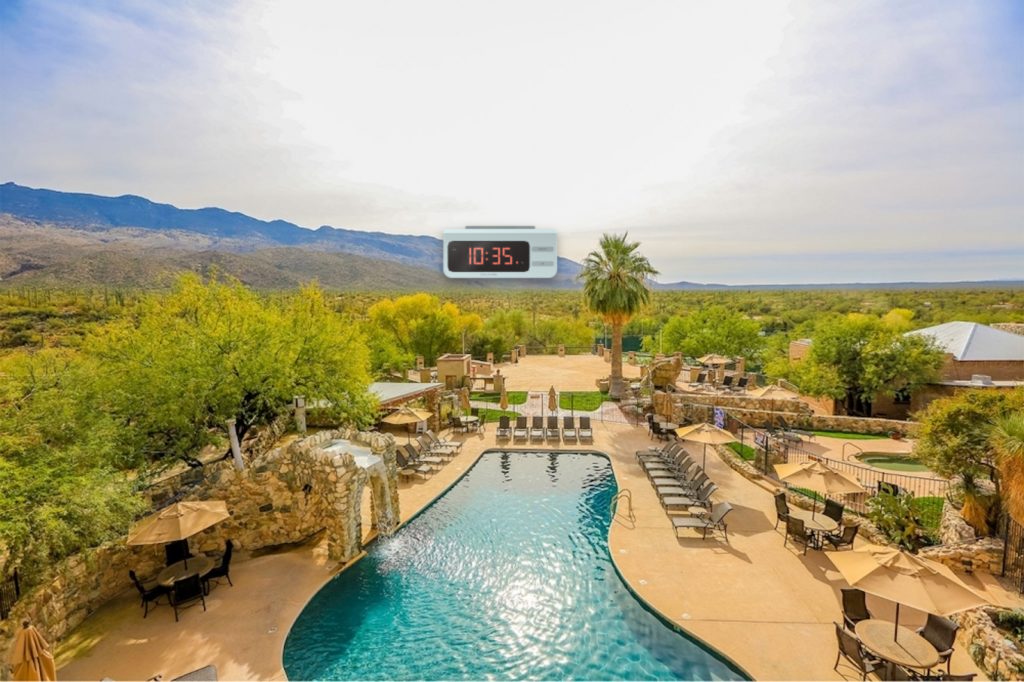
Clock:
{"hour": 10, "minute": 35}
